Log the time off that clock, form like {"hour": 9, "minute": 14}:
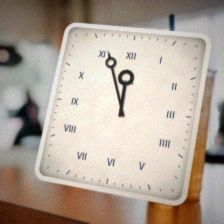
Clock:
{"hour": 11, "minute": 56}
